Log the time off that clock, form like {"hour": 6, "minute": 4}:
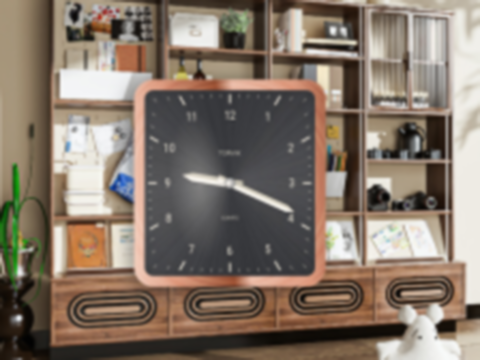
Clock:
{"hour": 9, "minute": 19}
